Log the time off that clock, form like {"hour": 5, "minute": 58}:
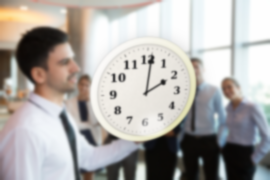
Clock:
{"hour": 2, "minute": 1}
